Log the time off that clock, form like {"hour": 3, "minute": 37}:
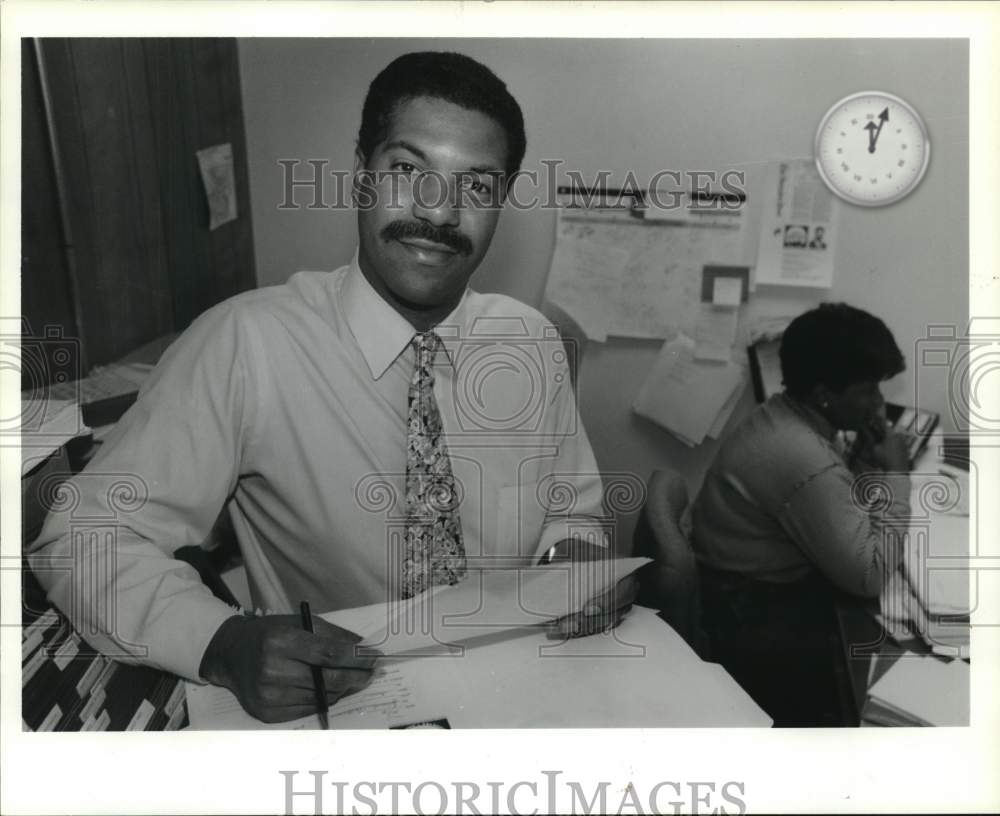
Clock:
{"hour": 12, "minute": 4}
